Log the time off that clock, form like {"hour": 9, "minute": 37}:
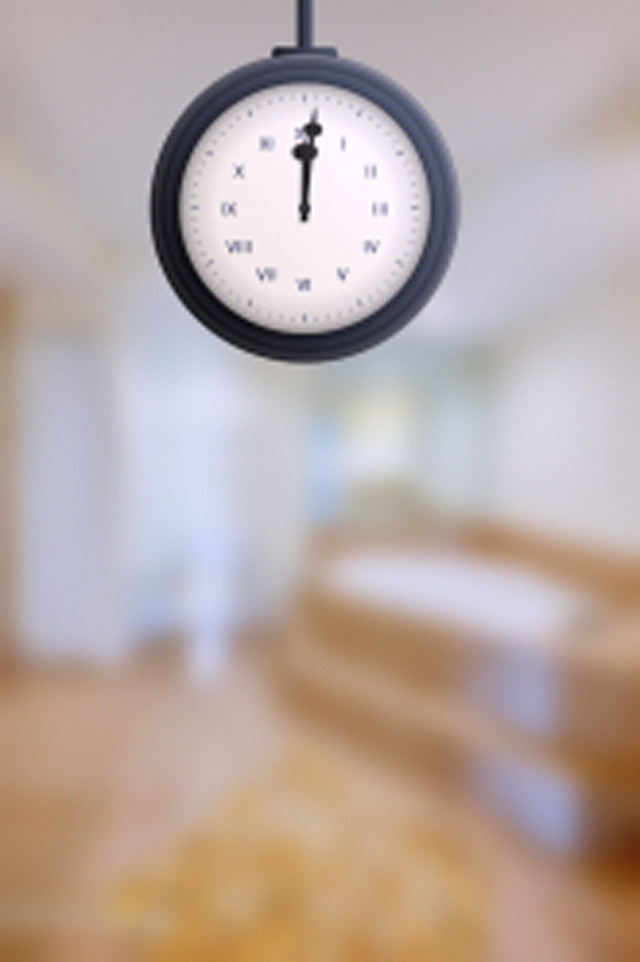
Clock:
{"hour": 12, "minute": 1}
